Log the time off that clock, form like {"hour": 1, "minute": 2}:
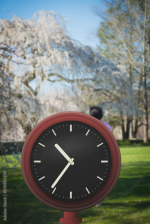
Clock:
{"hour": 10, "minute": 36}
